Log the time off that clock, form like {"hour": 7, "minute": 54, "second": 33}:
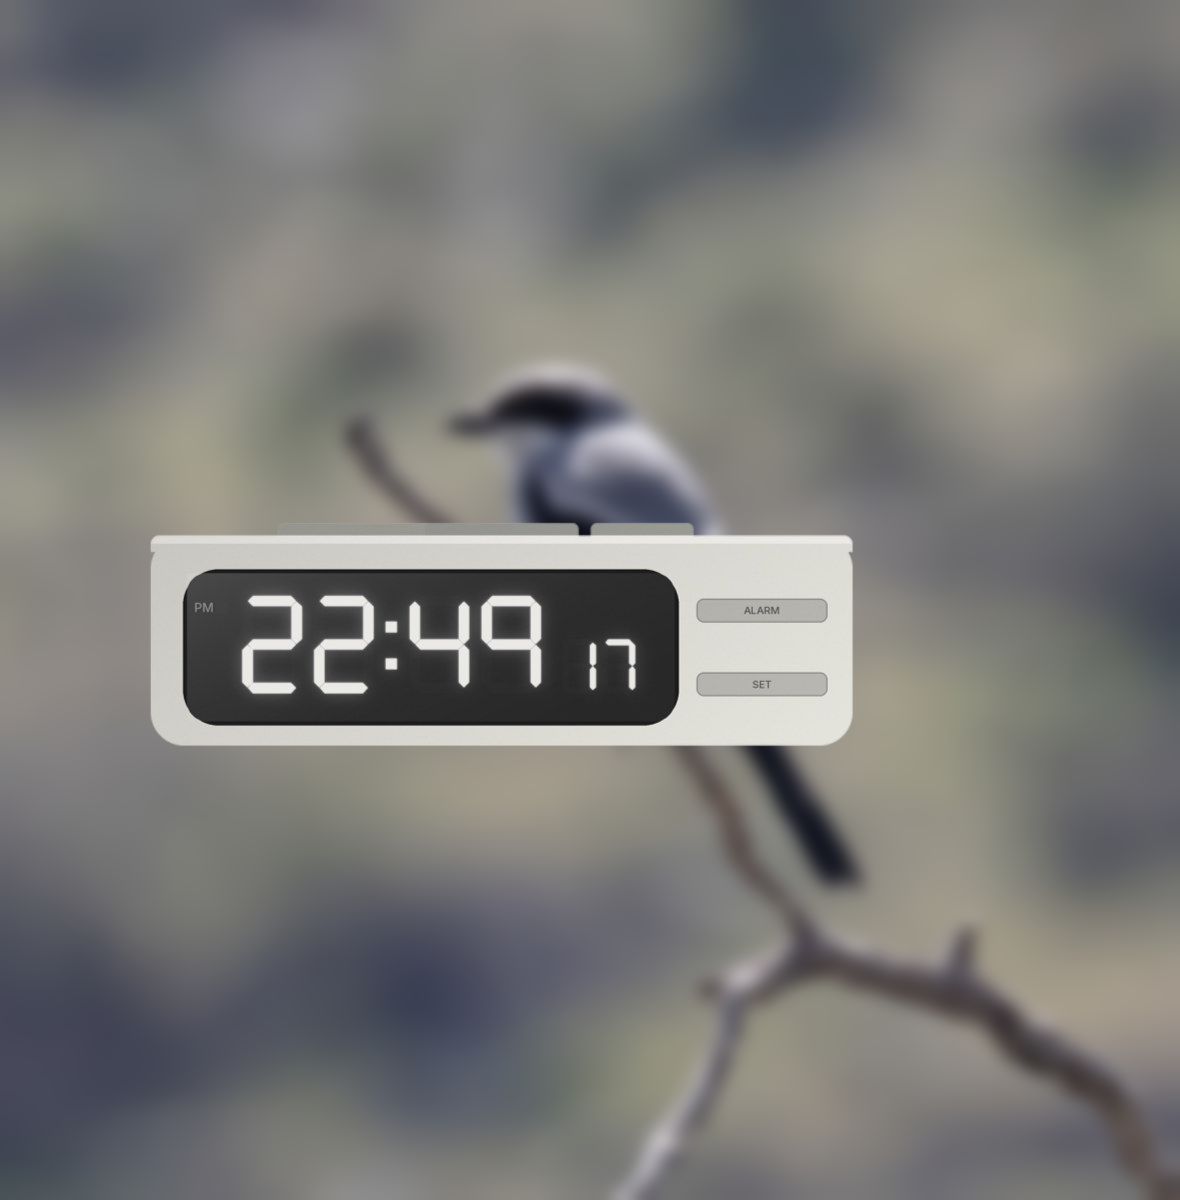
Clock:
{"hour": 22, "minute": 49, "second": 17}
